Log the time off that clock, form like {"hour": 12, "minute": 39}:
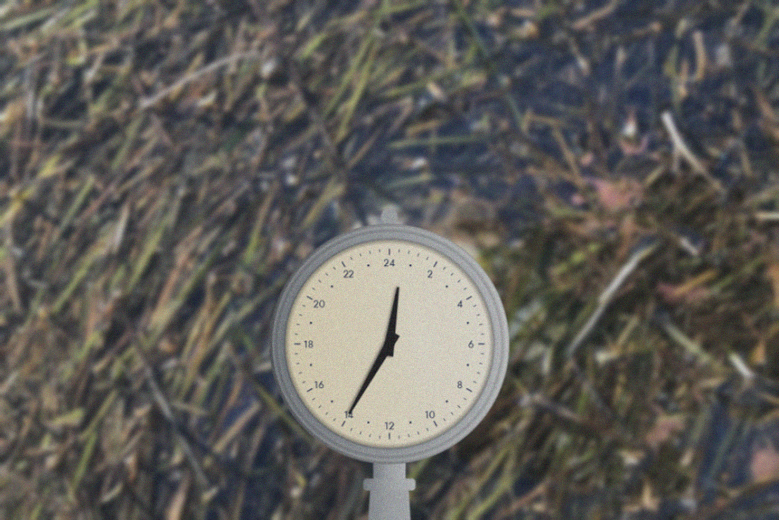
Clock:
{"hour": 0, "minute": 35}
